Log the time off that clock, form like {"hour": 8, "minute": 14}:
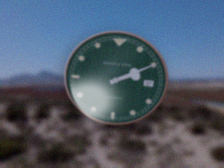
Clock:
{"hour": 2, "minute": 10}
